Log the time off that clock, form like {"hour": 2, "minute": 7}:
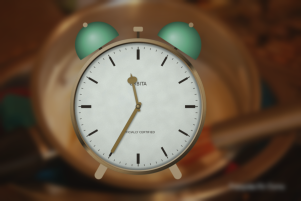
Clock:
{"hour": 11, "minute": 35}
